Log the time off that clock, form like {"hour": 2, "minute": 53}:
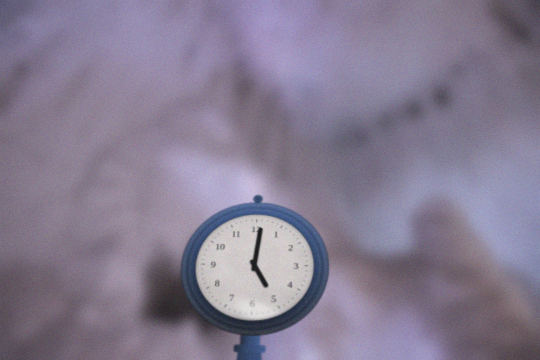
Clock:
{"hour": 5, "minute": 1}
